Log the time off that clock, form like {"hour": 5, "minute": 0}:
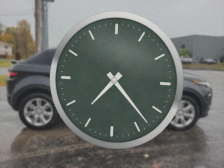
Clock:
{"hour": 7, "minute": 23}
